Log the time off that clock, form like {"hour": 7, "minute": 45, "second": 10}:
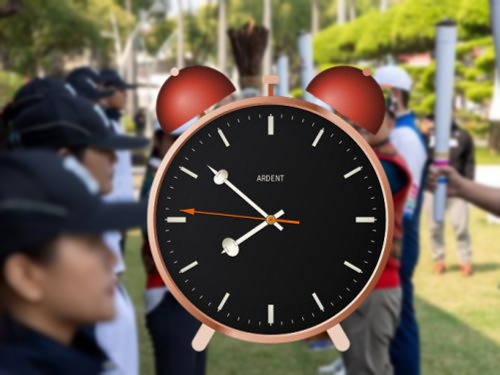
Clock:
{"hour": 7, "minute": 51, "second": 46}
